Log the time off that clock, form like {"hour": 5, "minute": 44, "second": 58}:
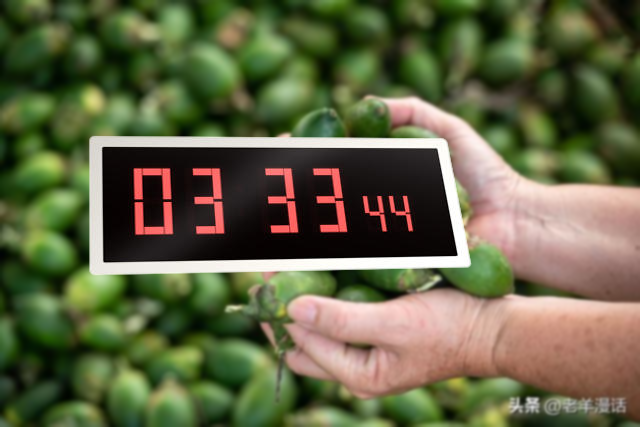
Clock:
{"hour": 3, "minute": 33, "second": 44}
